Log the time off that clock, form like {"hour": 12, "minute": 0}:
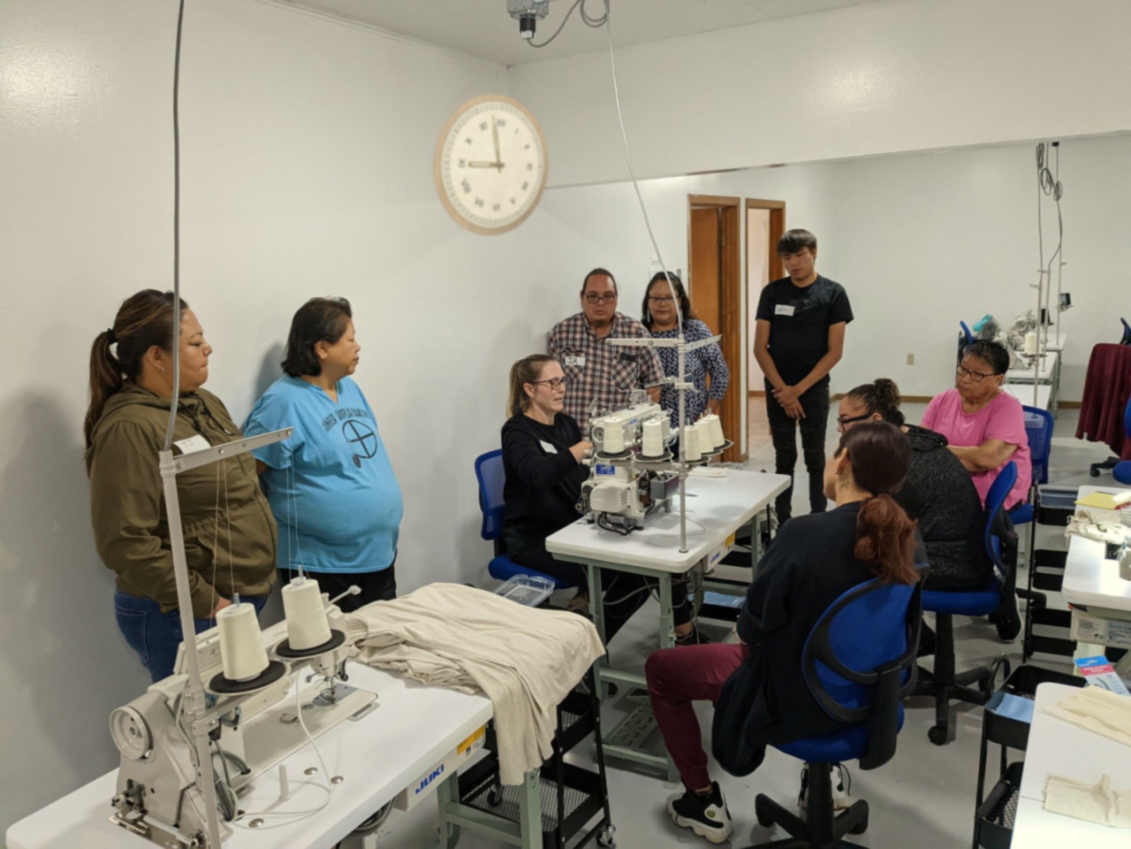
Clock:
{"hour": 8, "minute": 58}
